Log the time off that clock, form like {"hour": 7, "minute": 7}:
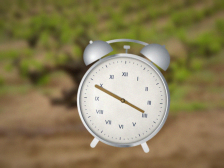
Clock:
{"hour": 3, "minute": 49}
